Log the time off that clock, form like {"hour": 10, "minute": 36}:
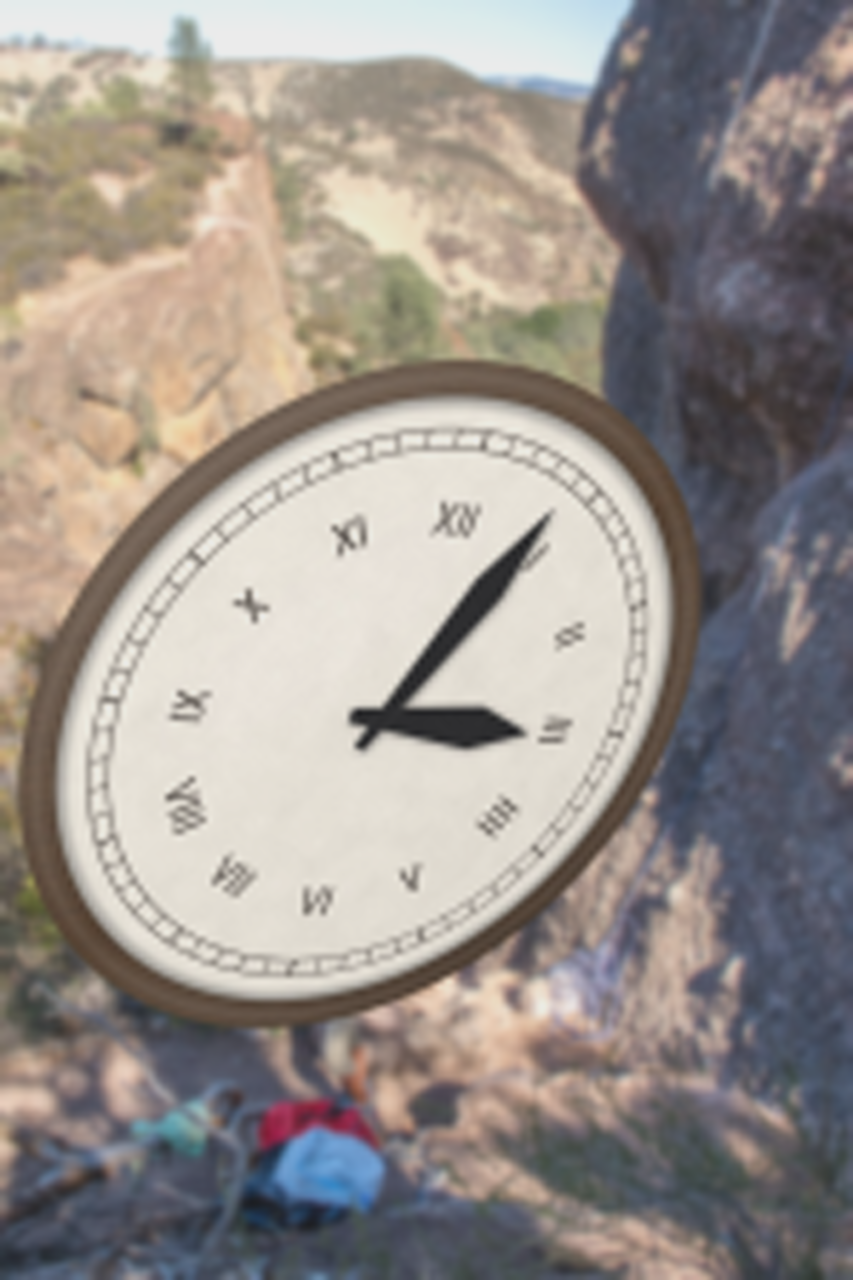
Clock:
{"hour": 3, "minute": 4}
